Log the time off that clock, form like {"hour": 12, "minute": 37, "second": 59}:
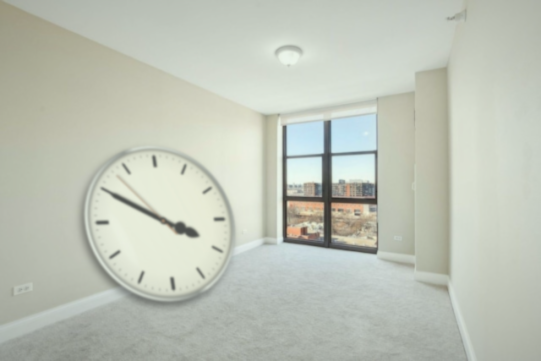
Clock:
{"hour": 3, "minute": 49, "second": 53}
